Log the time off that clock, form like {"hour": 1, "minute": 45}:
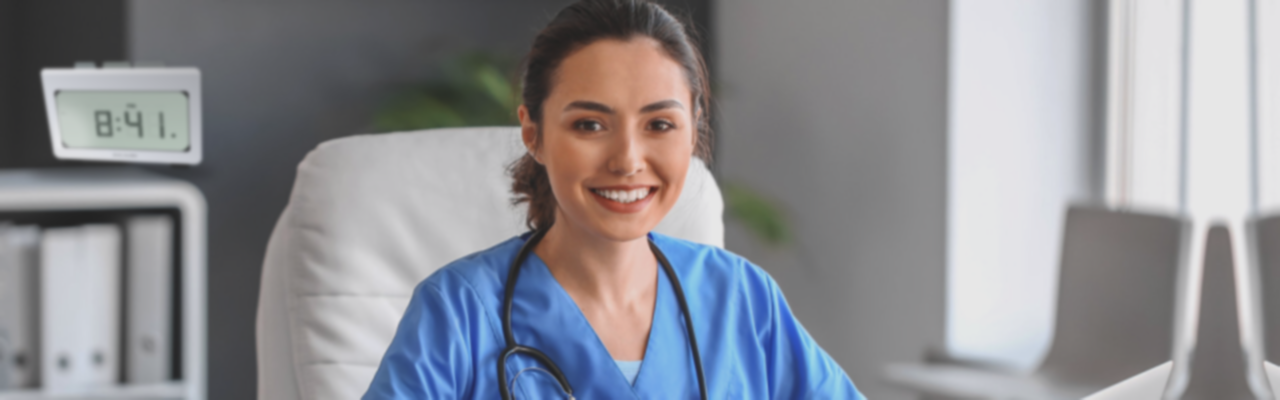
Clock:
{"hour": 8, "minute": 41}
